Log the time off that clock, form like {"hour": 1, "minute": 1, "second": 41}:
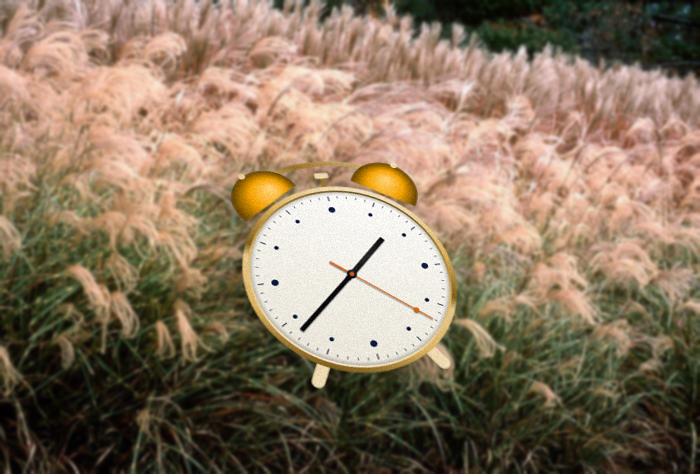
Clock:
{"hour": 1, "minute": 38, "second": 22}
